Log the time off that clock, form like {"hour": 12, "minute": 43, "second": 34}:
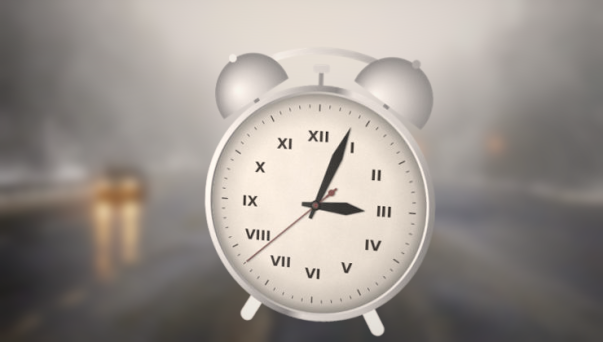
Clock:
{"hour": 3, "minute": 3, "second": 38}
